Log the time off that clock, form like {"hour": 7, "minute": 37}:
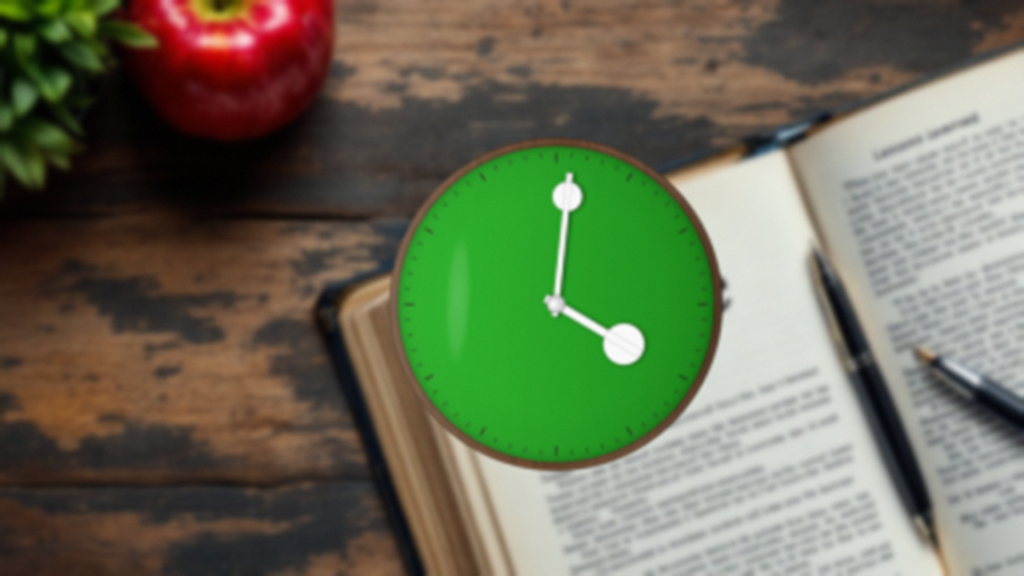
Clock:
{"hour": 4, "minute": 1}
